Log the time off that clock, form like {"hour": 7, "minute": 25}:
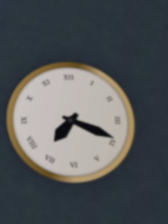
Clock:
{"hour": 7, "minute": 19}
